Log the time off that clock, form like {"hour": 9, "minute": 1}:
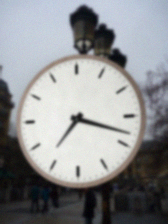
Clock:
{"hour": 7, "minute": 18}
